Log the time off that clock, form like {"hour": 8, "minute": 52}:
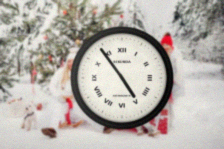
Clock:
{"hour": 4, "minute": 54}
